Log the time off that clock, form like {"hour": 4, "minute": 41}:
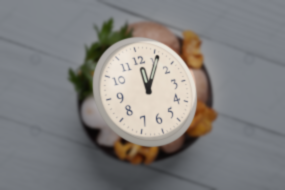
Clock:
{"hour": 12, "minute": 6}
